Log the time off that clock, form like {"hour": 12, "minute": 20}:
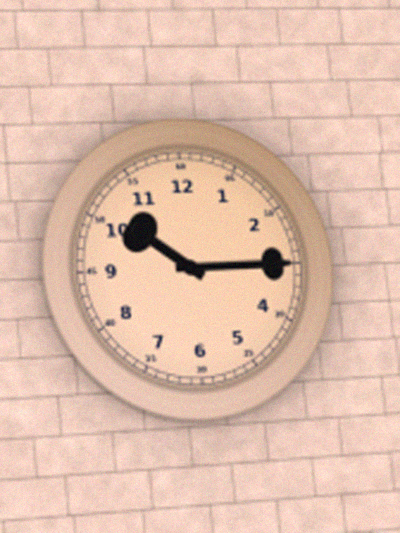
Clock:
{"hour": 10, "minute": 15}
